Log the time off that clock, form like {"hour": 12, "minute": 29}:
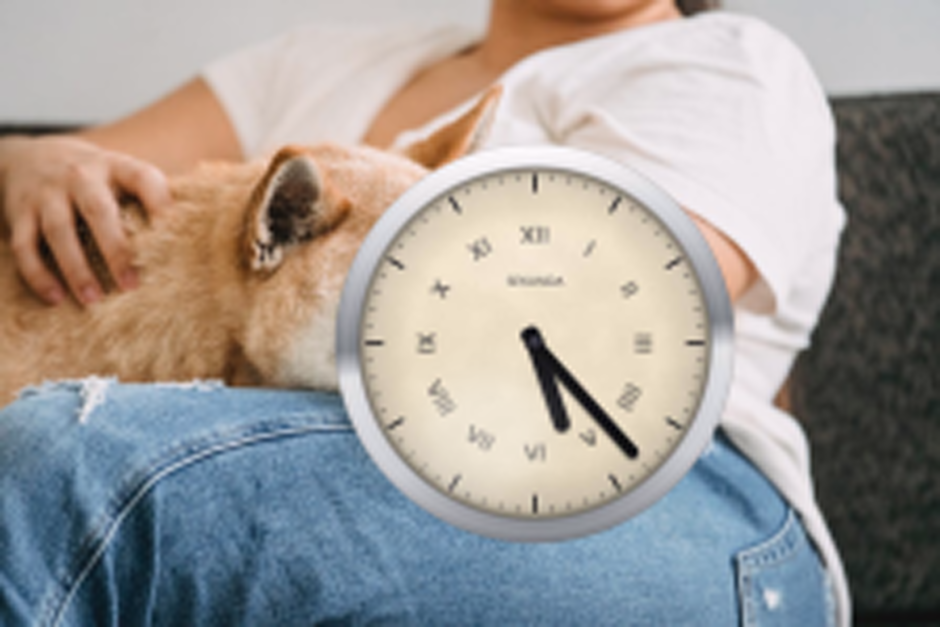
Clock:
{"hour": 5, "minute": 23}
